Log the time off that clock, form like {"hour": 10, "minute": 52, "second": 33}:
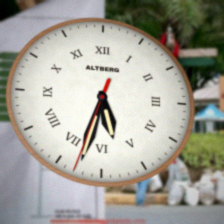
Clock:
{"hour": 5, "minute": 32, "second": 33}
